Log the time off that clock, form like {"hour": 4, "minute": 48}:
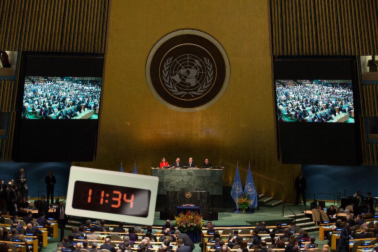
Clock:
{"hour": 11, "minute": 34}
